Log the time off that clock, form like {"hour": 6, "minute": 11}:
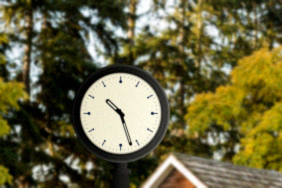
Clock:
{"hour": 10, "minute": 27}
